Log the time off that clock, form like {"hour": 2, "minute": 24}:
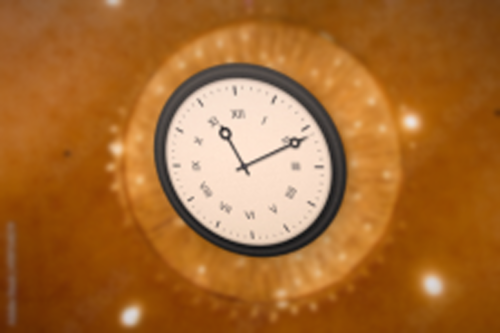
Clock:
{"hour": 11, "minute": 11}
